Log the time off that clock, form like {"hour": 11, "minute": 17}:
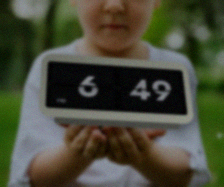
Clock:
{"hour": 6, "minute": 49}
